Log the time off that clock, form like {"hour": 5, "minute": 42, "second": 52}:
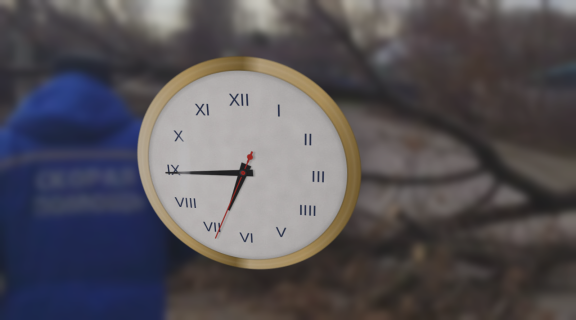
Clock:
{"hour": 6, "minute": 44, "second": 34}
